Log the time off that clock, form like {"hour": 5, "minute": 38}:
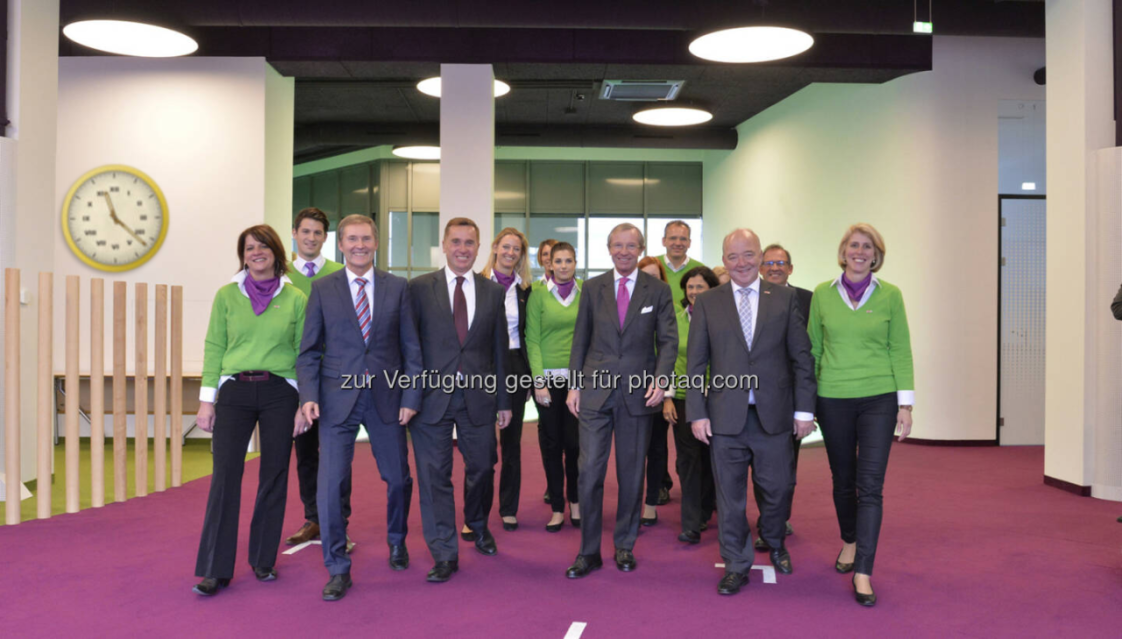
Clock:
{"hour": 11, "minute": 22}
